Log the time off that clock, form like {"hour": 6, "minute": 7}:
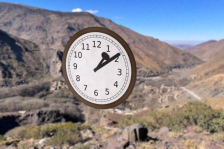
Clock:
{"hour": 1, "minute": 9}
